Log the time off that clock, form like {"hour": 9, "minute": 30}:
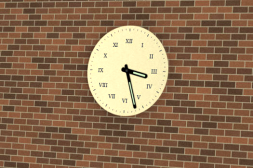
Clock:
{"hour": 3, "minute": 27}
